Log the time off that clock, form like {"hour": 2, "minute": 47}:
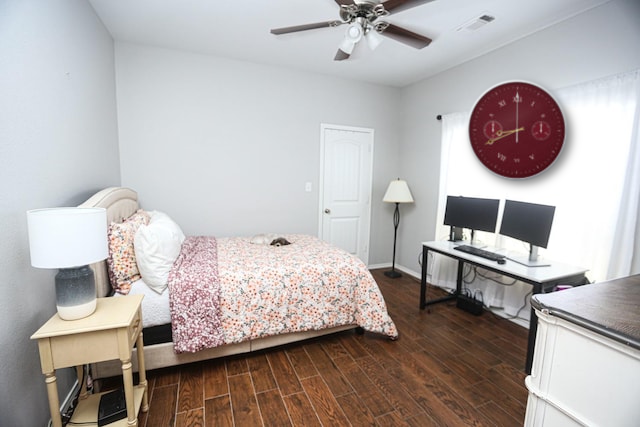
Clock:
{"hour": 8, "minute": 41}
